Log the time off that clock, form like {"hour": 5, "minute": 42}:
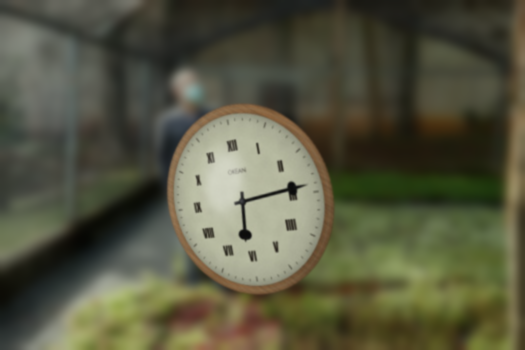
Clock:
{"hour": 6, "minute": 14}
